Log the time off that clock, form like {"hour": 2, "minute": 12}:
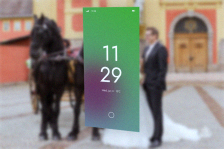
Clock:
{"hour": 11, "minute": 29}
